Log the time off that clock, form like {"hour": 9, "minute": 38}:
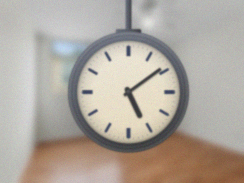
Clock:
{"hour": 5, "minute": 9}
